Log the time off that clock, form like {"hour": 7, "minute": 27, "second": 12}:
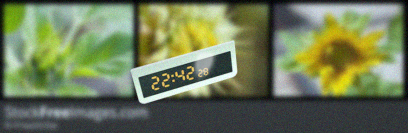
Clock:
{"hour": 22, "minute": 42, "second": 28}
